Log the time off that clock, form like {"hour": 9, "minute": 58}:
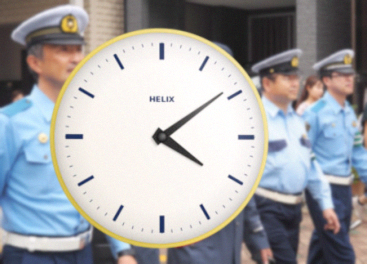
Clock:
{"hour": 4, "minute": 9}
